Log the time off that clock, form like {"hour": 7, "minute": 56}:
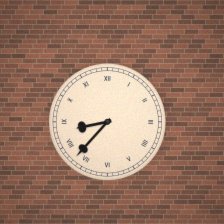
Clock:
{"hour": 8, "minute": 37}
